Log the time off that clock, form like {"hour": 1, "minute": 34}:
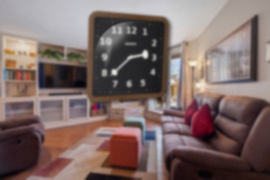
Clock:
{"hour": 2, "minute": 38}
